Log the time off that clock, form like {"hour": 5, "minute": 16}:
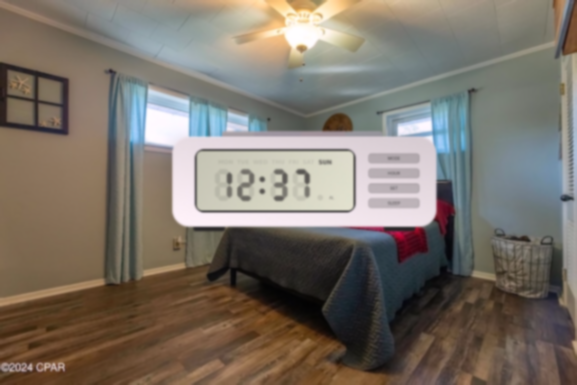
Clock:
{"hour": 12, "minute": 37}
